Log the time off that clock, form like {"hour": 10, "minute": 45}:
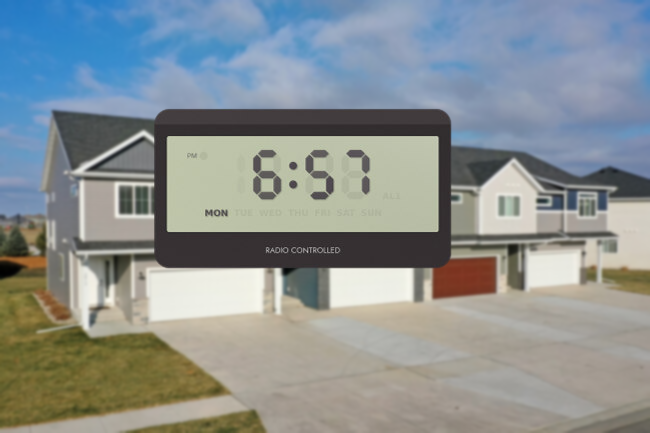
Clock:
{"hour": 6, "minute": 57}
